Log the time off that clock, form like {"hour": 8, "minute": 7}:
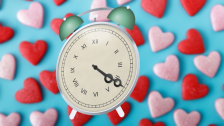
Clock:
{"hour": 4, "minute": 21}
